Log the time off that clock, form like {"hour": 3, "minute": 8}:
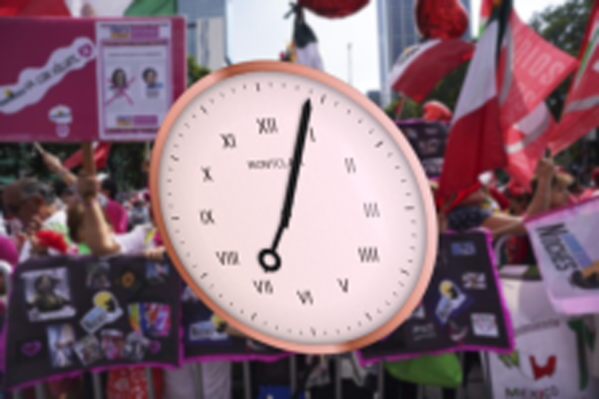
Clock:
{"hour": 7, "minute": 4}
